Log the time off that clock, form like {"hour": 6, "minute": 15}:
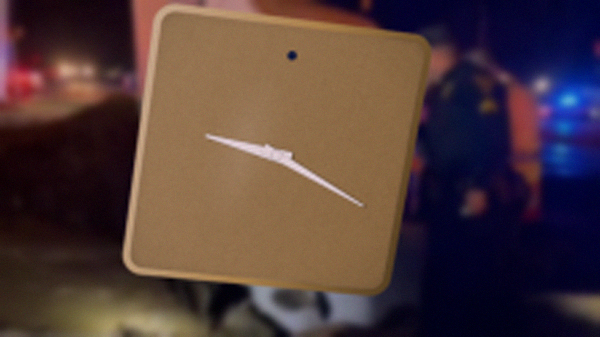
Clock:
{"hour": 9, "minute": 19}
